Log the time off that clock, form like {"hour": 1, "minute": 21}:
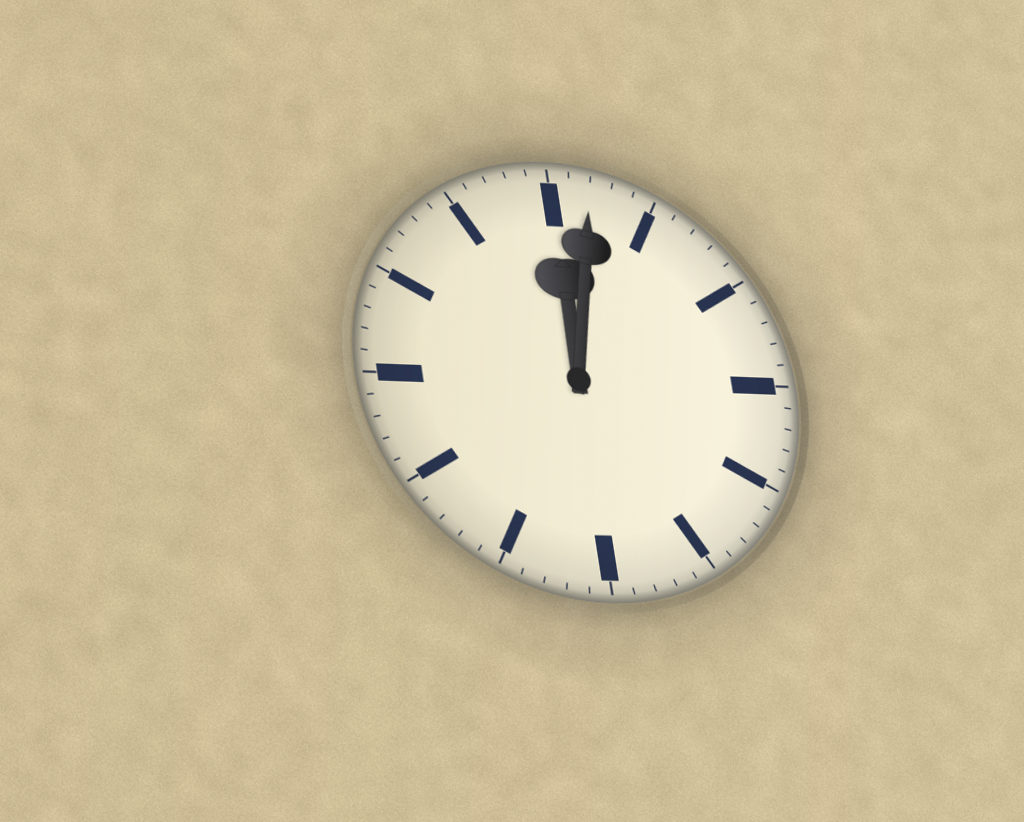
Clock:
{"hour": 12, "minute": 2}
